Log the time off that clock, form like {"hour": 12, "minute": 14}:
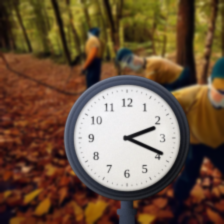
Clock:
{"hour": 2, "minute": 19}
